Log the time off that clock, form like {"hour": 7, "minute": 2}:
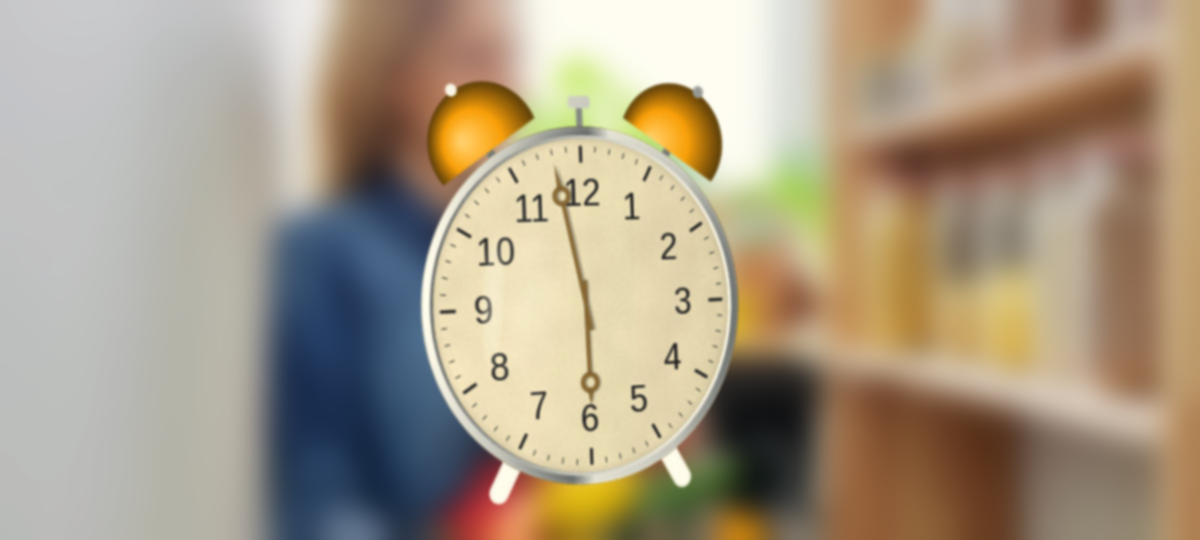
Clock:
{"hour": 5, "minute": 58}
